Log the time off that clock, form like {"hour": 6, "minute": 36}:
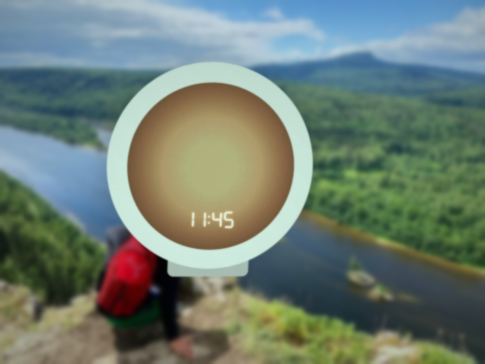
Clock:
{"hour": 11, "minute": 45}
